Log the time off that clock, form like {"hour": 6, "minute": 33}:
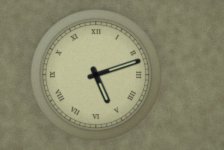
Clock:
{"hour": 5, "minute": 12}
